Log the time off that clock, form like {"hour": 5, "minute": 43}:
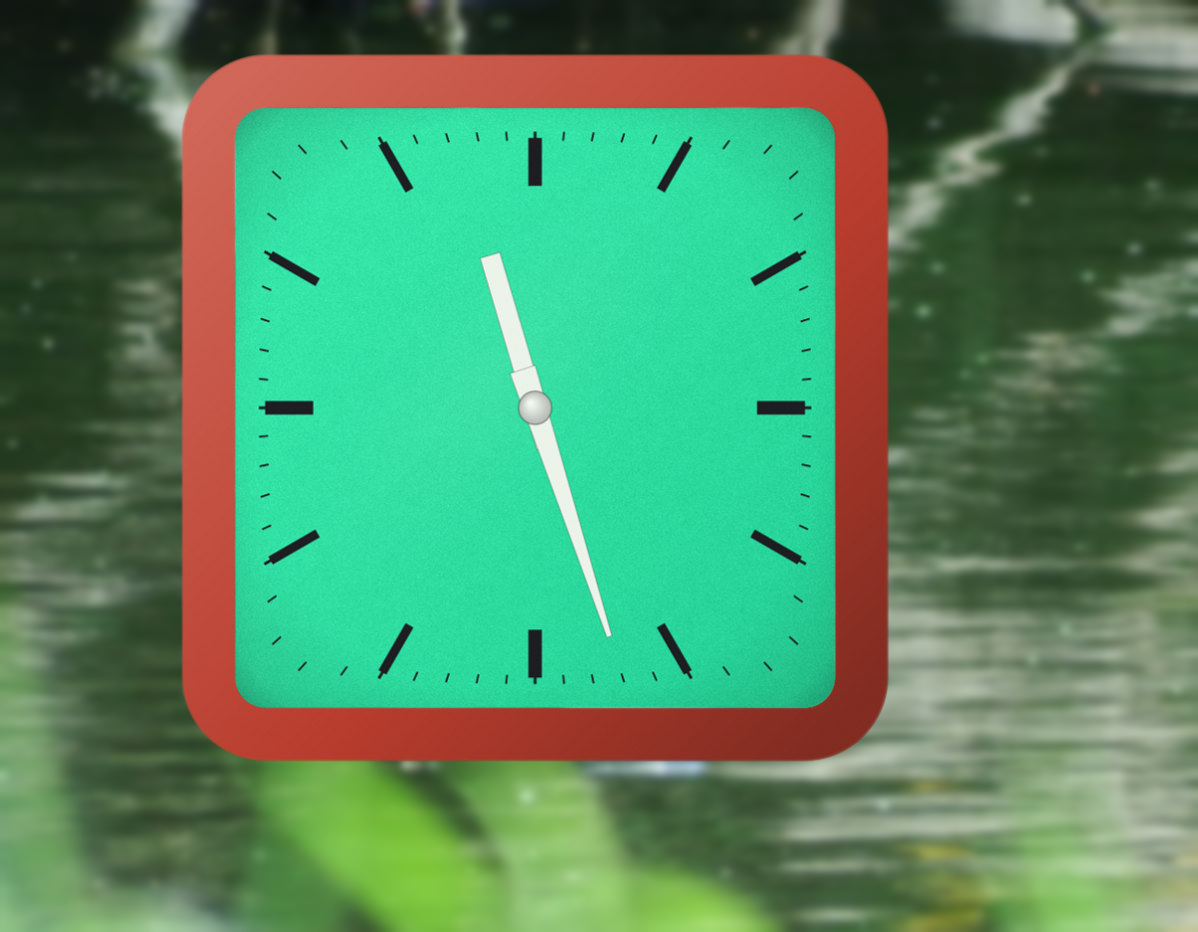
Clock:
{"hour": 11, "minute": 27}
